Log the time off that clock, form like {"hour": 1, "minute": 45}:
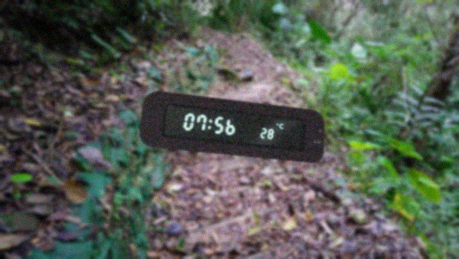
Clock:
{"hour": 7, "minute": 56}
